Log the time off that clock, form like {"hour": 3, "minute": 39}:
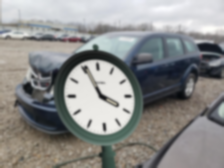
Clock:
{"hour": 3, "minute": 56}
